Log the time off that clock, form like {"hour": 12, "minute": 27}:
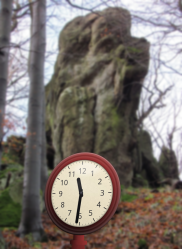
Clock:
{"hour": 11, "minute": 31}
